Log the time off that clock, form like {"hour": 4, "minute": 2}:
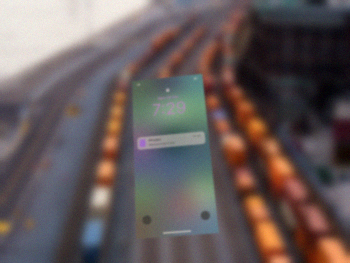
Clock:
{"hour": 7, "minute": 29}
